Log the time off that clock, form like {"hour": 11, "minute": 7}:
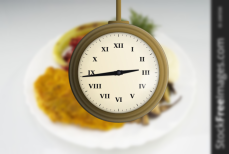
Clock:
{"hour": 2, "minute": 44}
